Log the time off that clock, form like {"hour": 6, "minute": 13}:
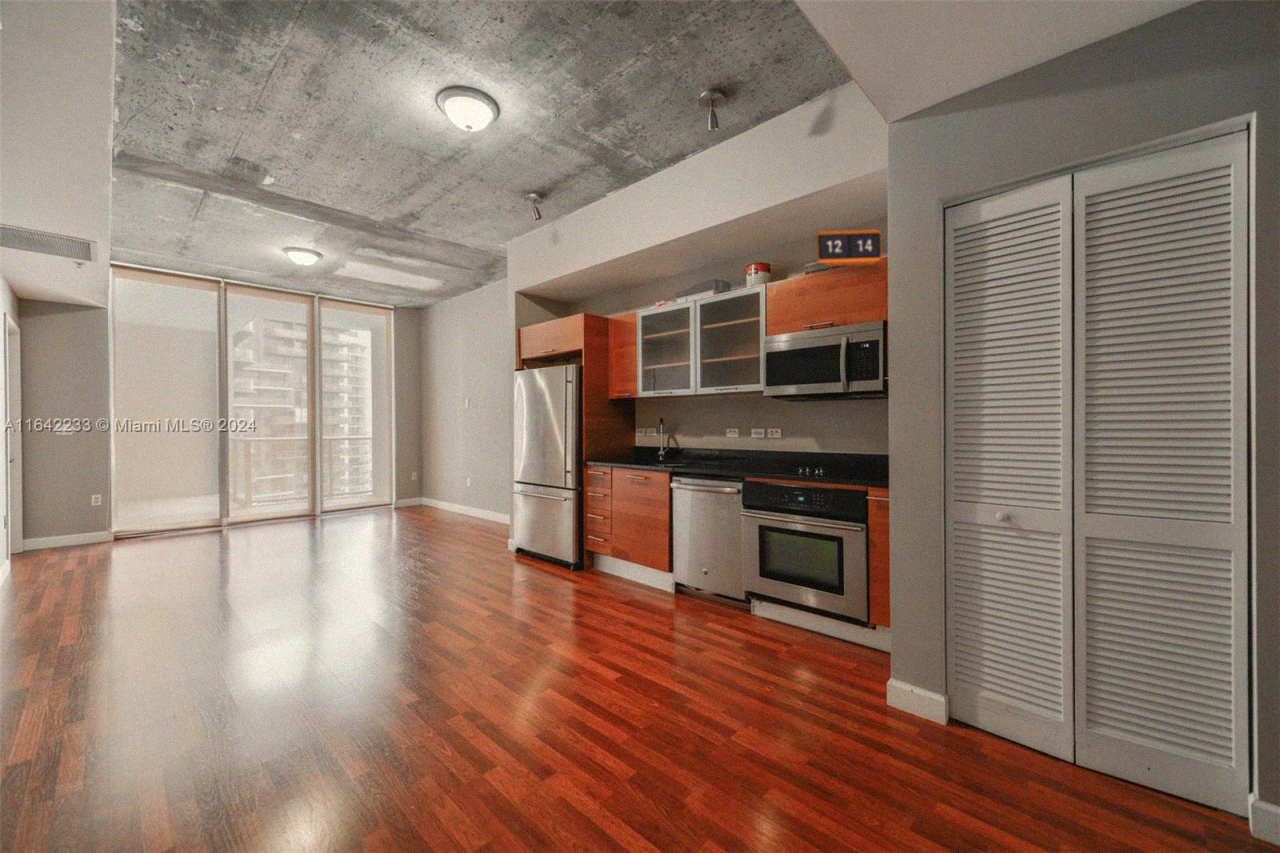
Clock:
{"hour": 12, "minute": 14}
